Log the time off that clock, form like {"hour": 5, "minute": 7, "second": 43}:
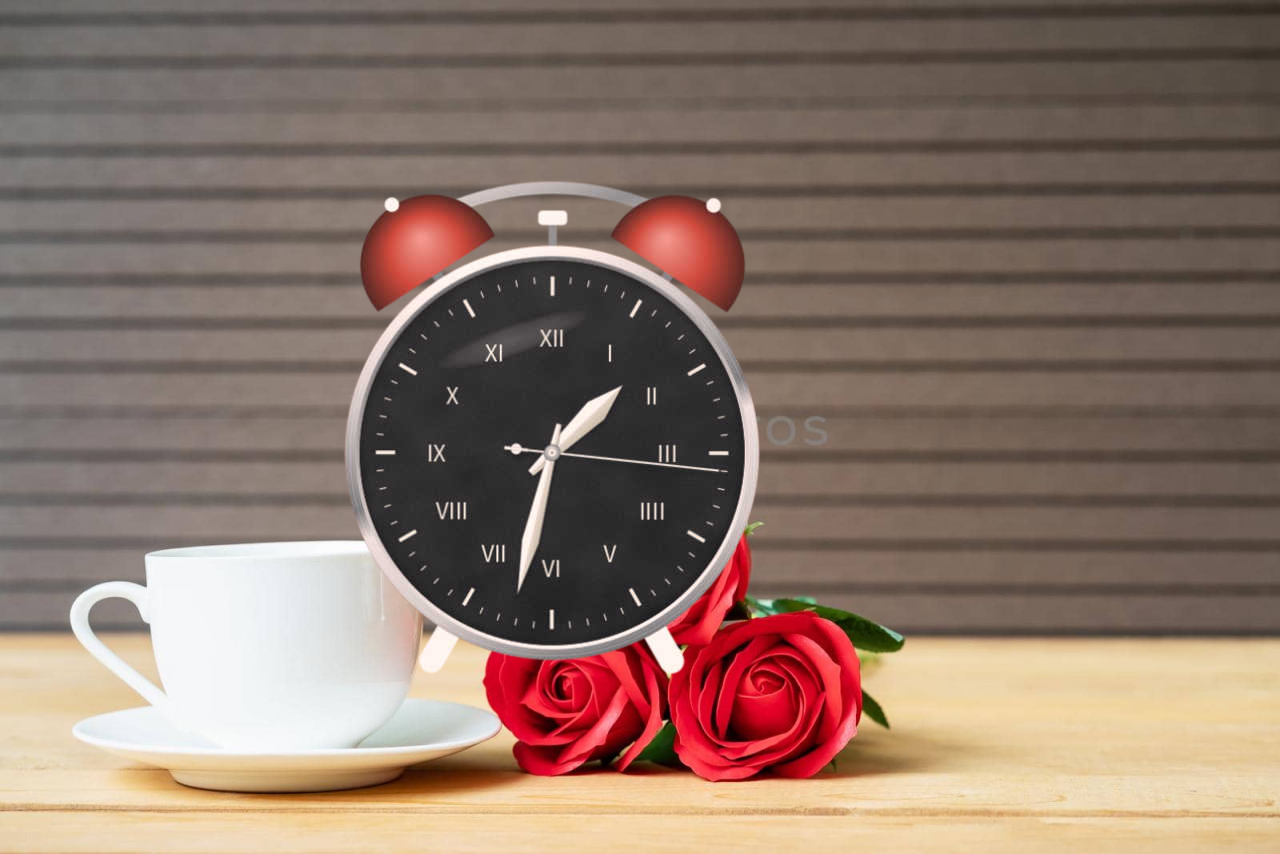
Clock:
{"hour": 1, "minute": 32, "second": 16}
